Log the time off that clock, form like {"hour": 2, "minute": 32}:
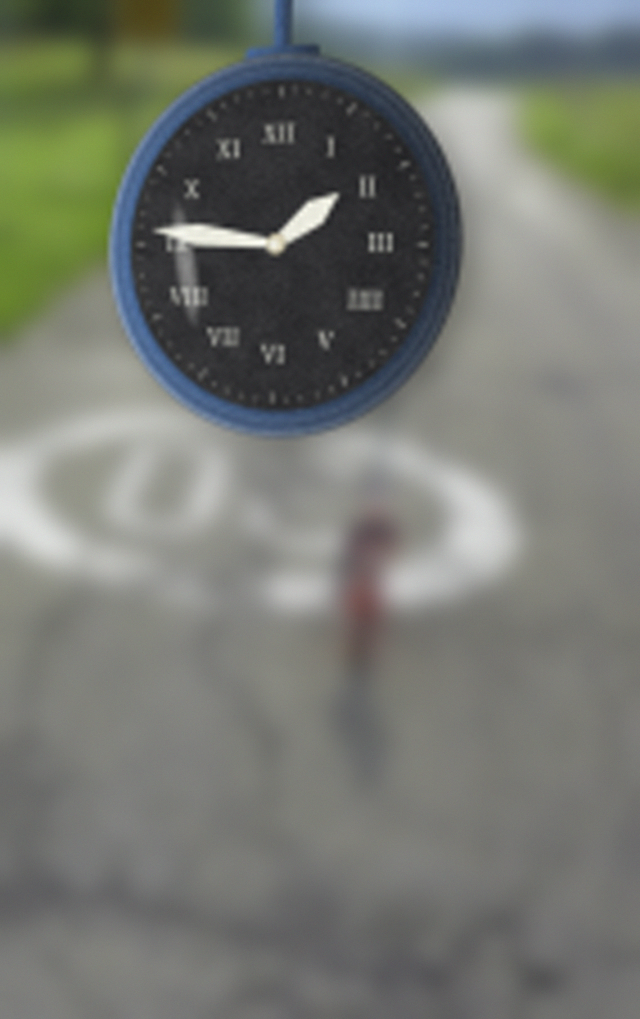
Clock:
{"hour": 1, "minute": 46}
